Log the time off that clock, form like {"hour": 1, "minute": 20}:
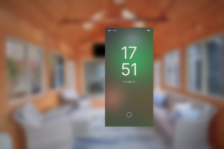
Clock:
{"hour": 17, "minute": 51}
